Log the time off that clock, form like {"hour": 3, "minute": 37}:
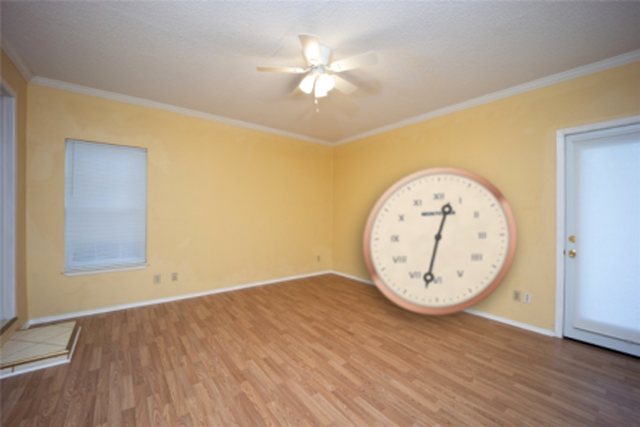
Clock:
{"hour": 12, "minute": 32}
